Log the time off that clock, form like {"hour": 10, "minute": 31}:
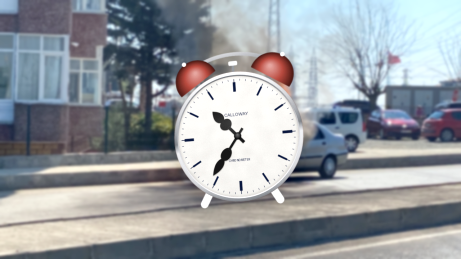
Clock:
{"hour": 10, "minute": 36}
